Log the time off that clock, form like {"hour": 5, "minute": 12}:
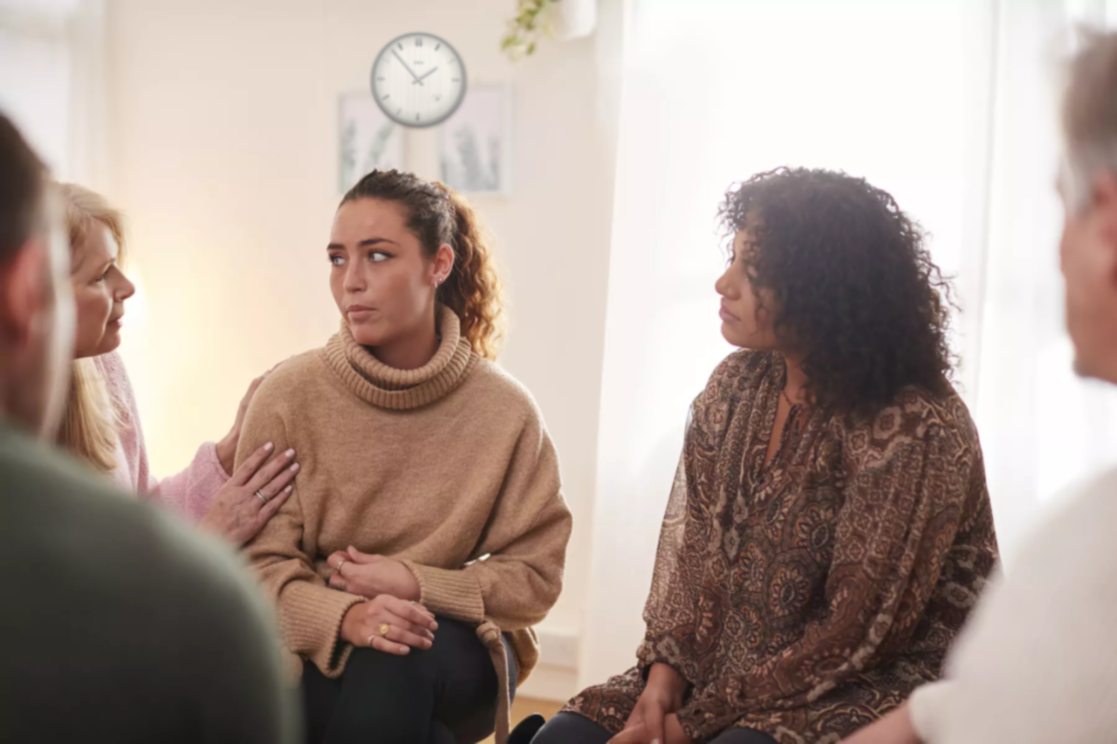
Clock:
{"hour": 1, "minute": 53}
